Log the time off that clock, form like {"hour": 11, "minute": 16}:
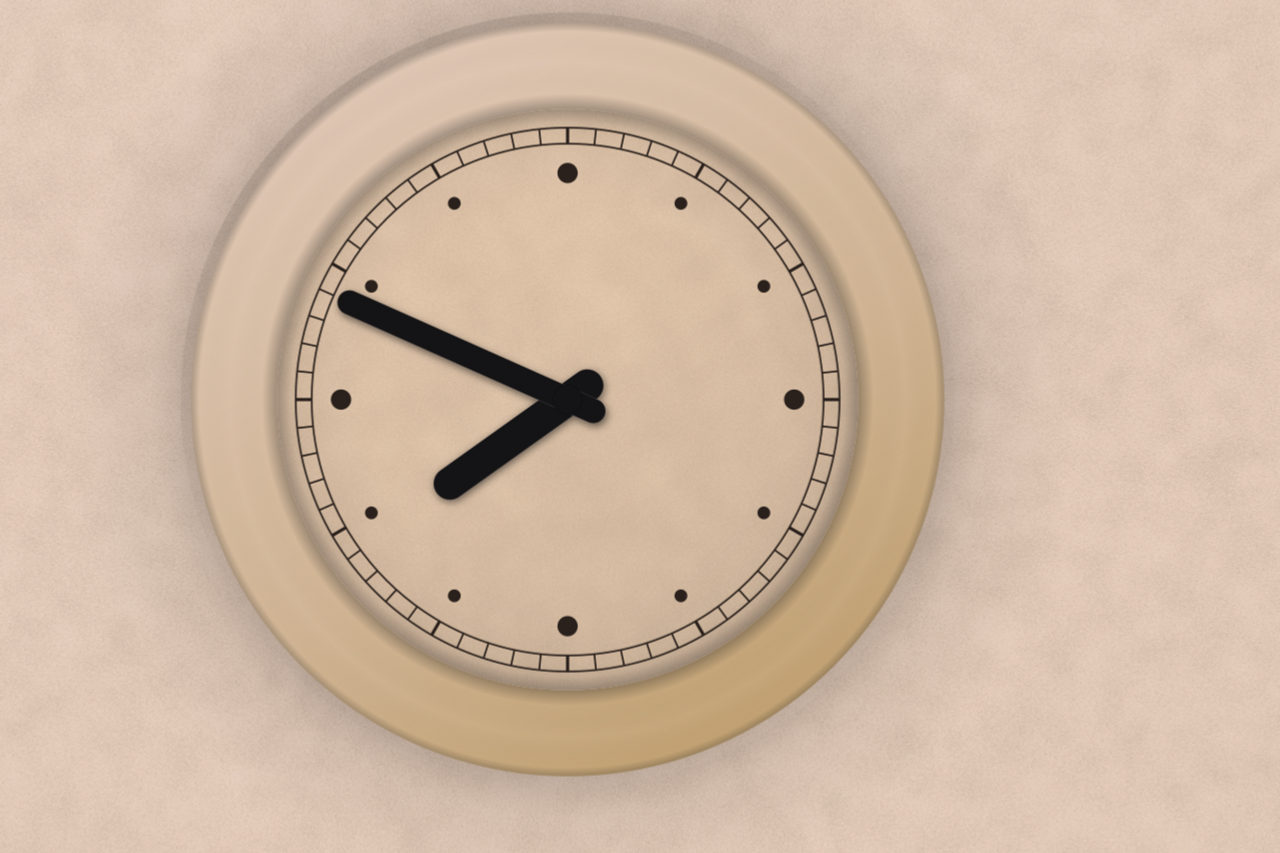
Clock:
{"hour": 7, "minute": 49}
